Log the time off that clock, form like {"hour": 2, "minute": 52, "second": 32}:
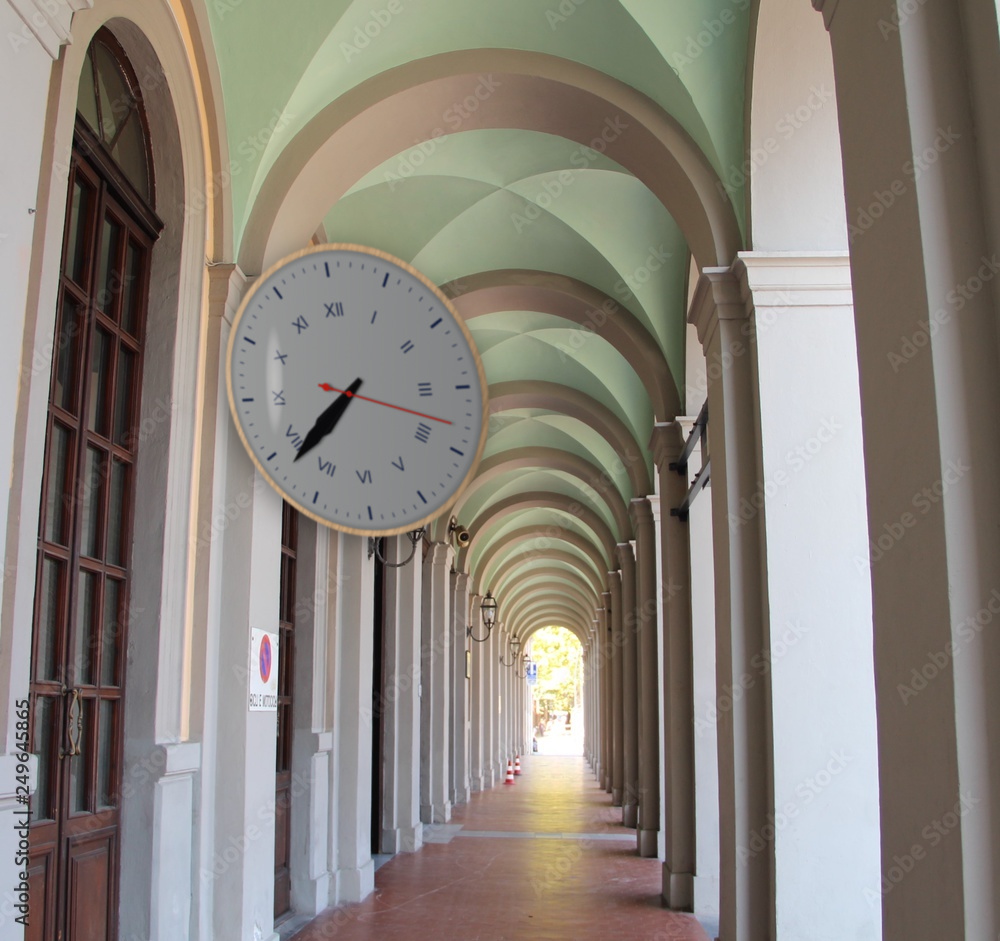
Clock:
{"hour": 7, "minute": 38, "second": 18}
